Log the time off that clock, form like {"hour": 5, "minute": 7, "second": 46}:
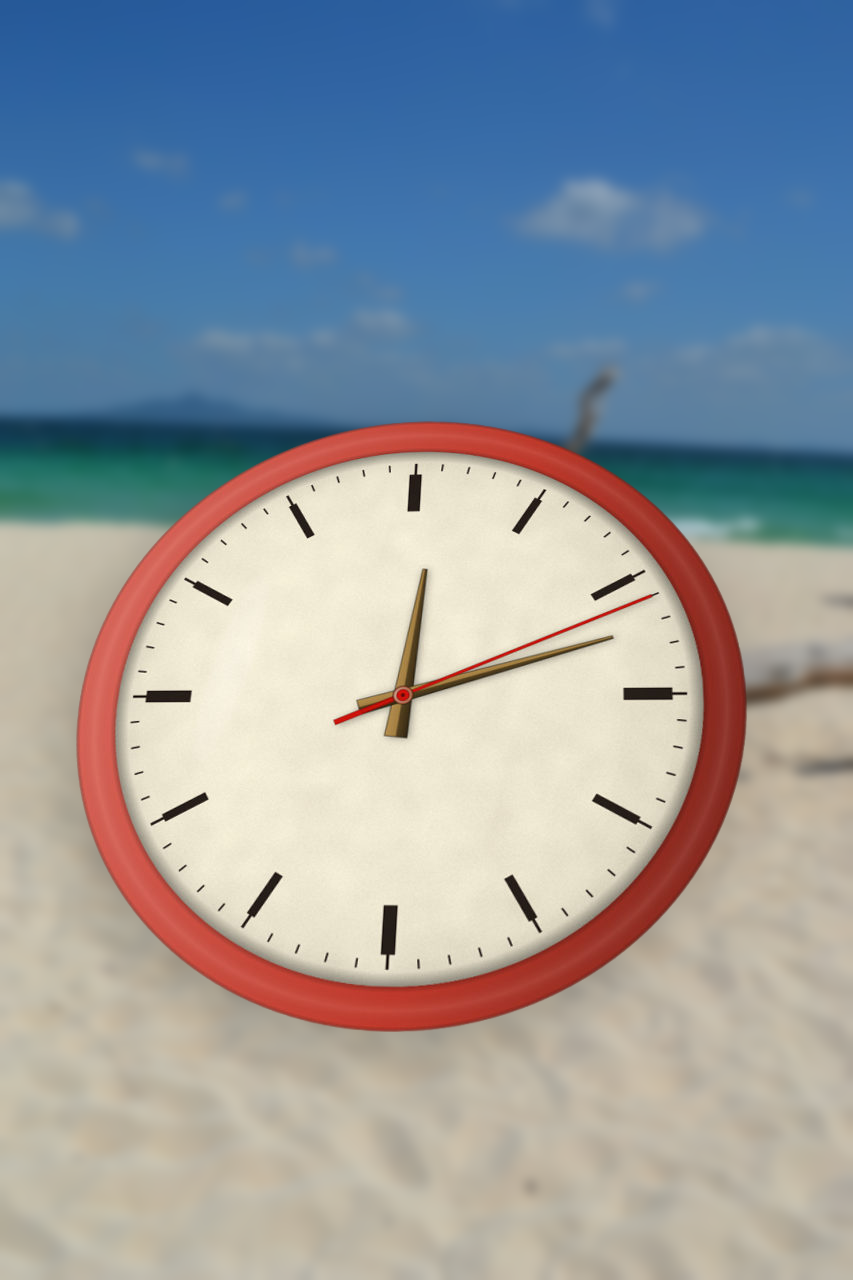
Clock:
{"hour": 12, "minute": 12, "second": 11}
